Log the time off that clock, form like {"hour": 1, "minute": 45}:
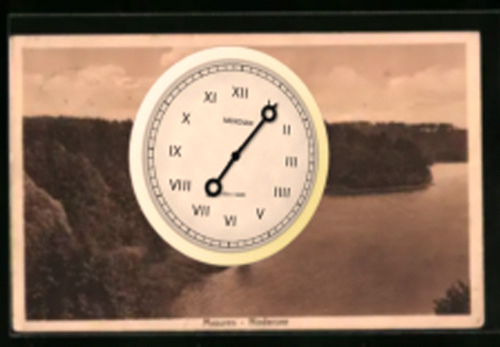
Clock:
{"hour": 7, "minute": 6}
